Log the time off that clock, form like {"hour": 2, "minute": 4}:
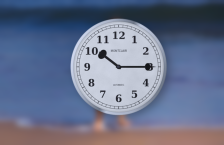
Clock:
{"hour": 10, "minute": 15}
